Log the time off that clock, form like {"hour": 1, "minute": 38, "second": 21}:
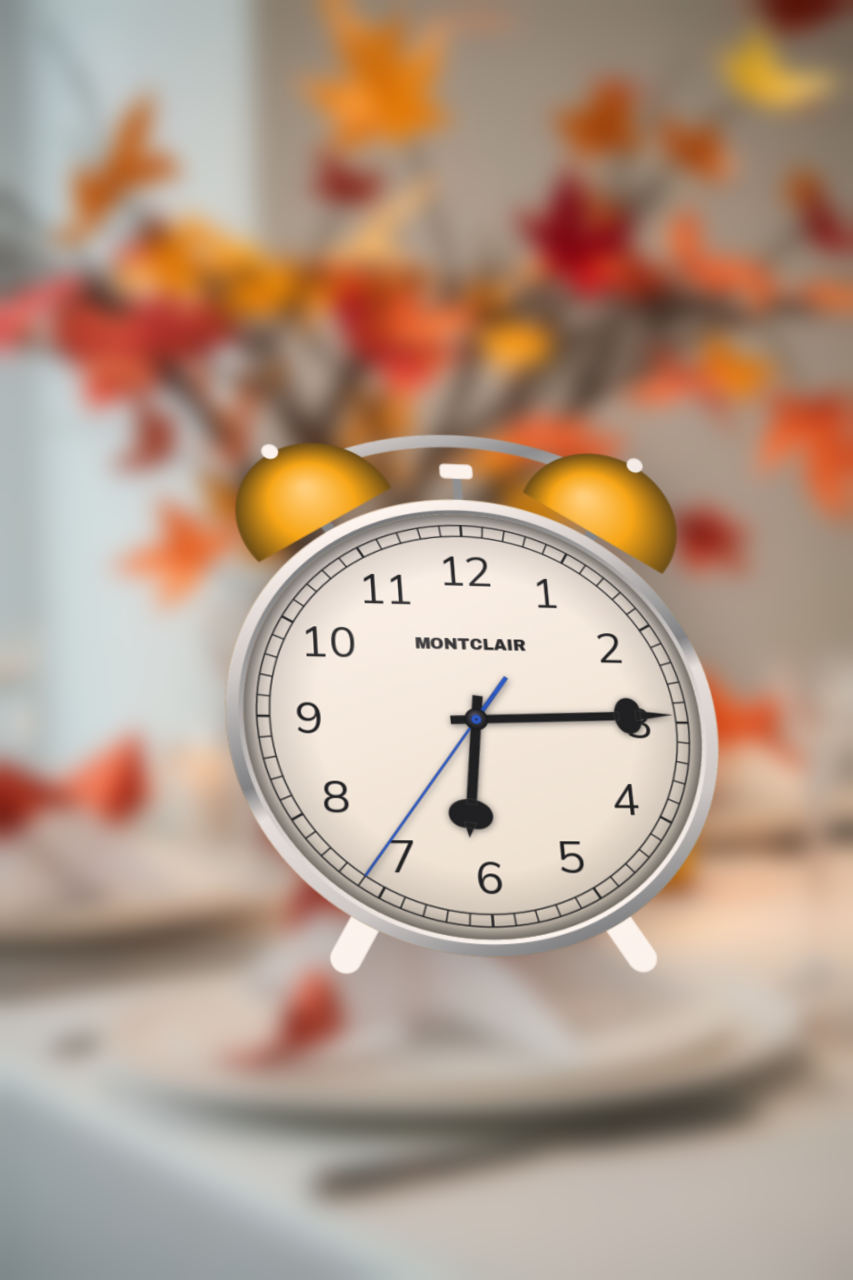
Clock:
{"hour": 6, "minute": 14, "second": 36}
